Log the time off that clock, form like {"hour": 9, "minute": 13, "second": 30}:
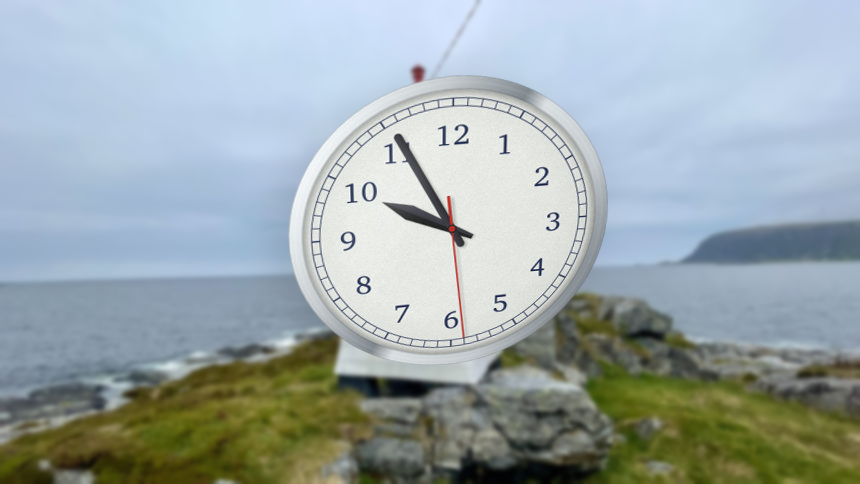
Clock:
{"hour": 9, "minute": 55, "second": 29}
